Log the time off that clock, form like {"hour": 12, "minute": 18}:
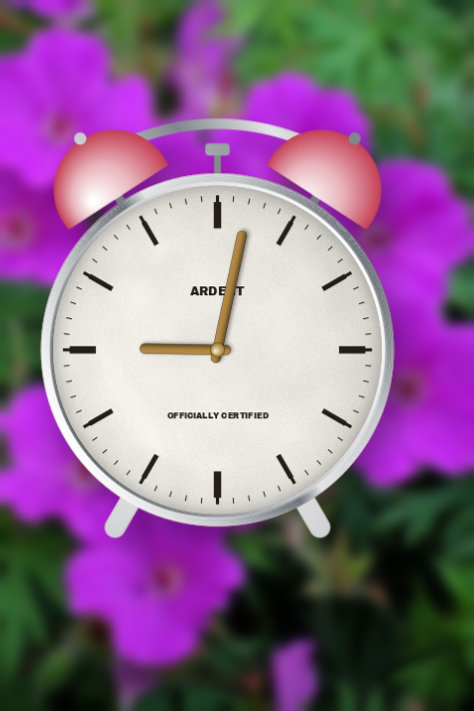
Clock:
{"hour": 9, "minute": 2}
